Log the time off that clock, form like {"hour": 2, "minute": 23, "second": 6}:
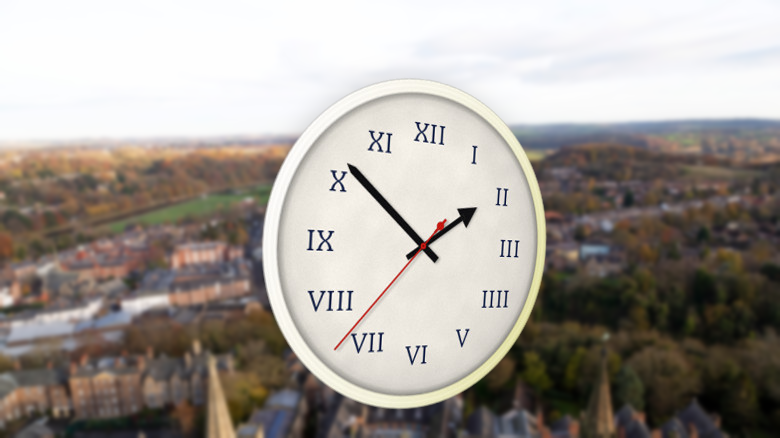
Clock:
{"hour": 1, "minute": 51, "second": 37}
